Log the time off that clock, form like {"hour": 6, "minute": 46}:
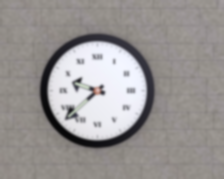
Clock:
{"hour": 9, "minute": 38}
